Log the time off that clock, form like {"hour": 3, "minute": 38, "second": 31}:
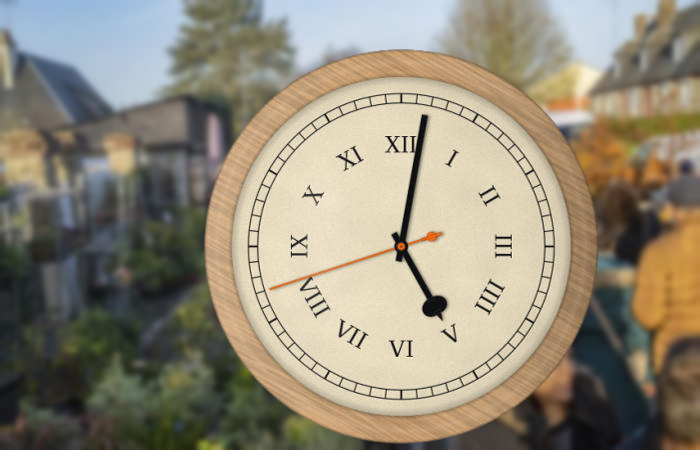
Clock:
{"hour": 5, "minute": 1, "second": 42}
